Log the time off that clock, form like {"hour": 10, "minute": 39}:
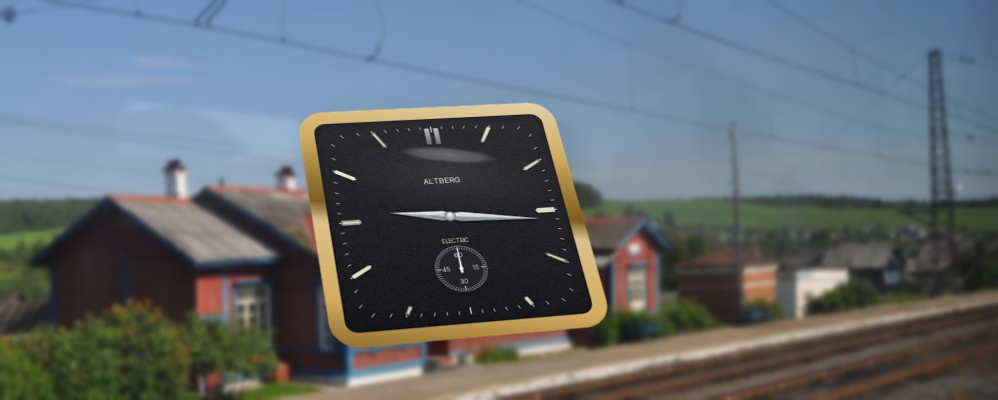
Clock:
{"hour": 9, "minute": 16}
